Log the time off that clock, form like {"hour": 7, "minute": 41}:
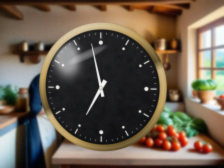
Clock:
{"hour": 6, "minute": 58}
